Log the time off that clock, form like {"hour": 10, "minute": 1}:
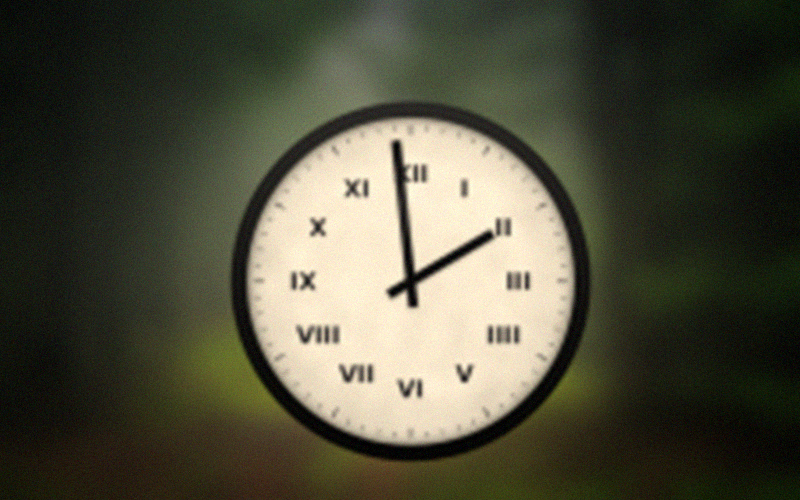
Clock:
{"hour": 1, "minute": 59}
